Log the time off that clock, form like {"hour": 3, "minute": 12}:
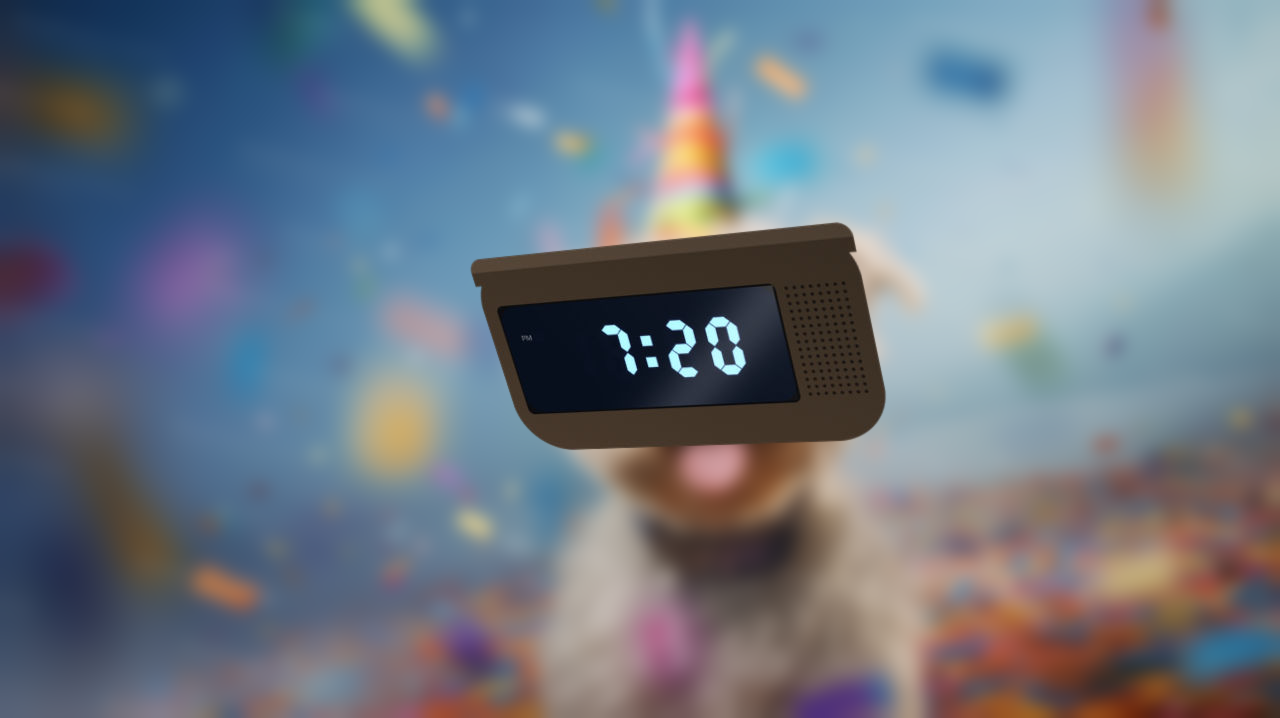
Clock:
{"hour": 7, "minute": 20}
